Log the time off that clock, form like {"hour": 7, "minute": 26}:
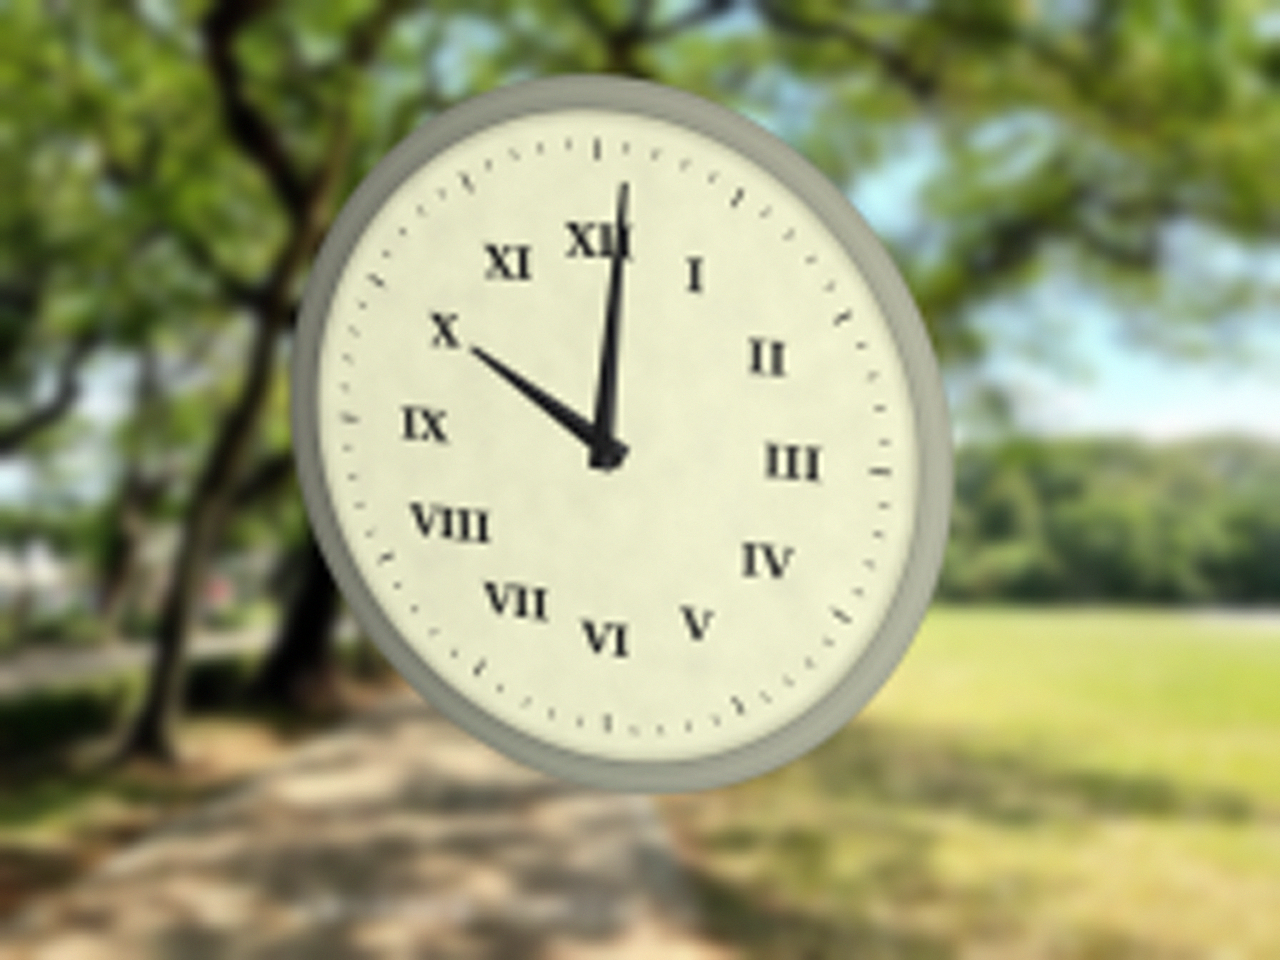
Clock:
{"hour": 10, "minute": 1}
